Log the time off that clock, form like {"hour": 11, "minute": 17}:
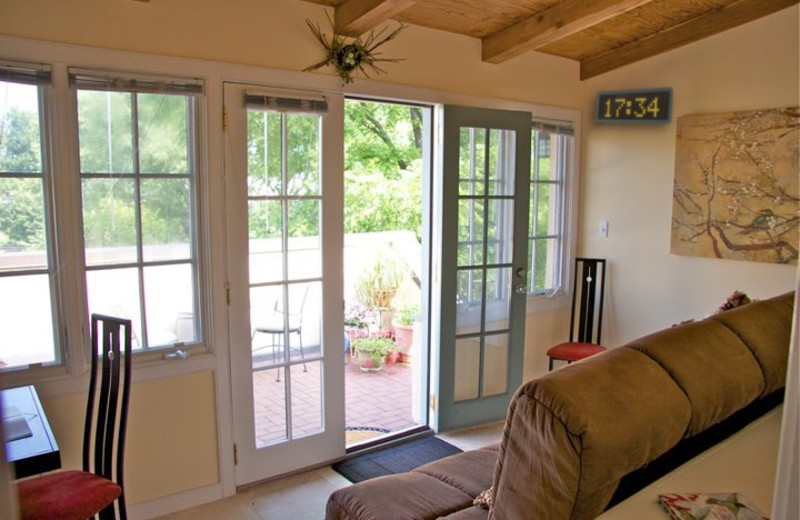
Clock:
{"hour": 17, "minute": 34}
